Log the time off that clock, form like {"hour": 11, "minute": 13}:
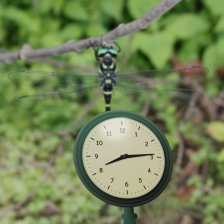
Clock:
{"hour": 8, "minute": 14}
